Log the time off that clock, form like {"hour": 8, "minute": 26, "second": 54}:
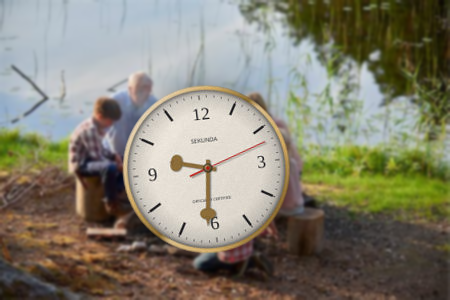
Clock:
{"hour": 9, "minute": 31, "second": 12}
